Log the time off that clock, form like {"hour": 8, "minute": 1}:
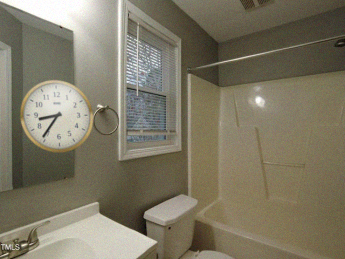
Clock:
{"hour": 8, "minute": 36}
